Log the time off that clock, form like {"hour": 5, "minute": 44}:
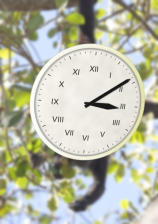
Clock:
{"hour": 3, "minute": 9}
